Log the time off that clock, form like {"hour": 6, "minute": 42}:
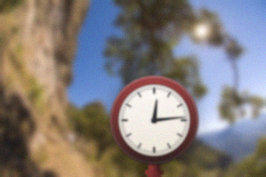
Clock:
{"hour": 12, "minute": 14}
